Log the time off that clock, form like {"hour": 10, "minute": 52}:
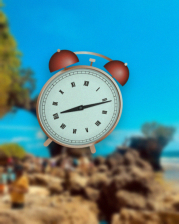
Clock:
{"hour": 8, "minute": 11}
